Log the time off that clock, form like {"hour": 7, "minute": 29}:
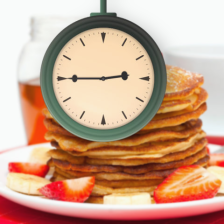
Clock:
{"hour": 2, "minute": 45}
